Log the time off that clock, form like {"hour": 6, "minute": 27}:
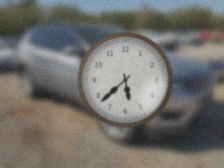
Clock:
{"hour": 5, "minute": 38}
